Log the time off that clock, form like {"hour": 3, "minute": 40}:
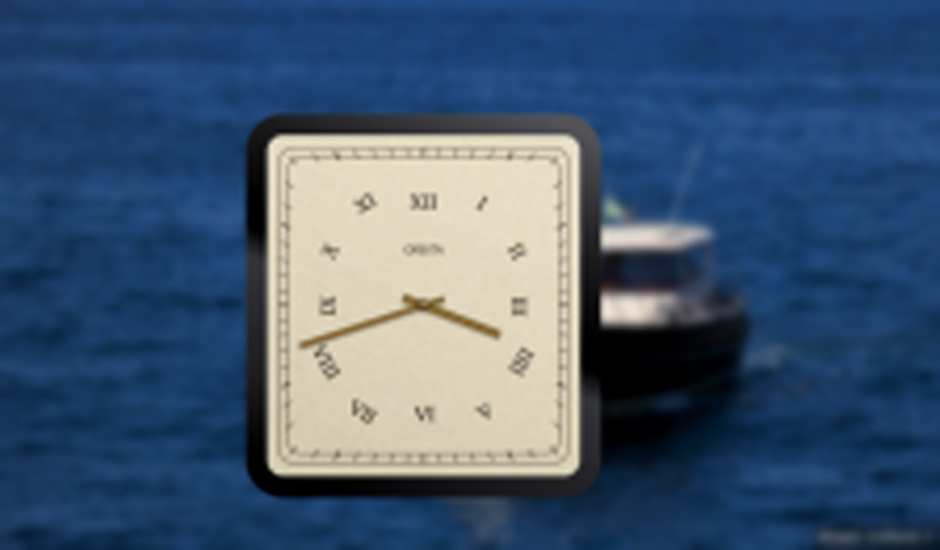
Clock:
{"hour": 3, "minute": 42}
